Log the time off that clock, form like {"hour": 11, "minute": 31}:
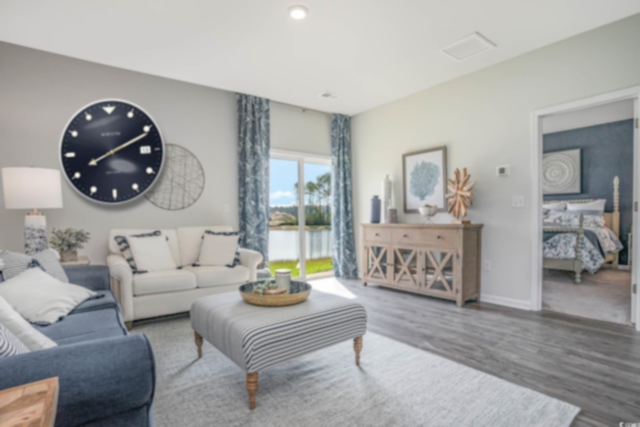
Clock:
{"hour": 8, "minute": 11}
